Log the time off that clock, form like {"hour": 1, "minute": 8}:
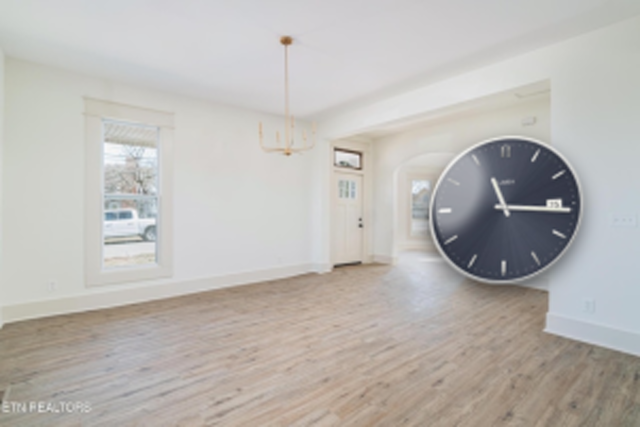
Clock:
{"hour": 11, "minute": 16}
